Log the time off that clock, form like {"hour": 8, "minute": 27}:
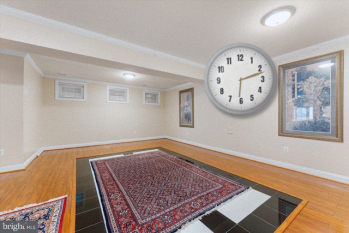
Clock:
{"hour": 6, "minute": 12}
